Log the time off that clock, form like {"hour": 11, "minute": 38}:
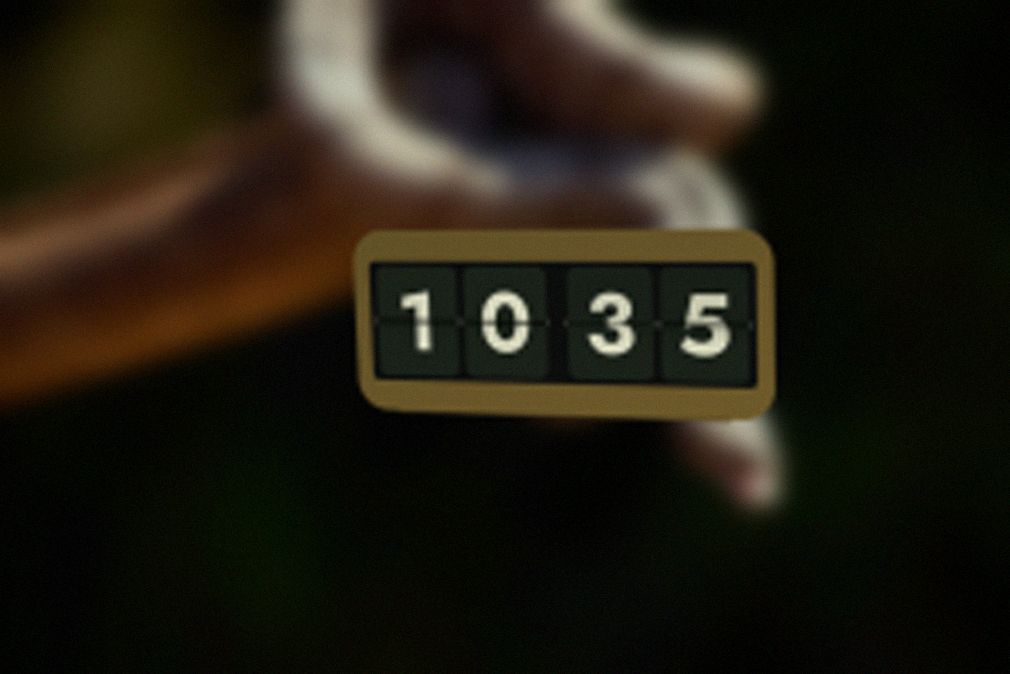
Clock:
{"hour": 10, "minute": 35}
